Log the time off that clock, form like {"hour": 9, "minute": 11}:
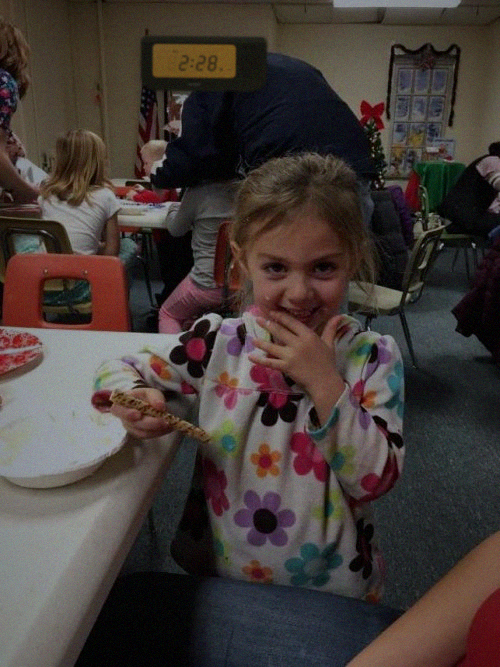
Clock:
{"hour": 2, "minute": 28}
